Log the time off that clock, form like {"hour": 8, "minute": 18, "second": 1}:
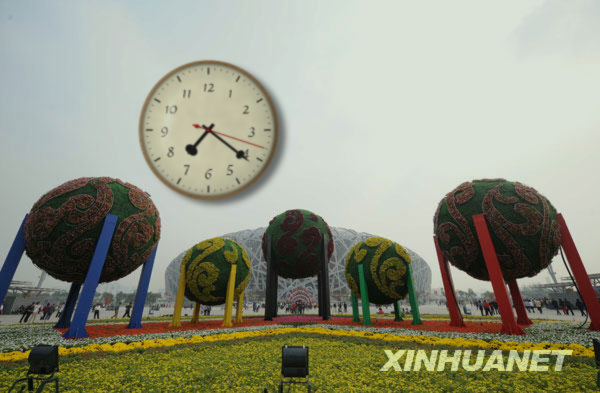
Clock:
{"hour": 7, "minute": 21, "second": 18}
